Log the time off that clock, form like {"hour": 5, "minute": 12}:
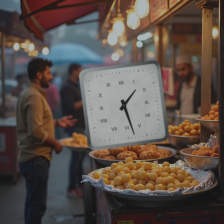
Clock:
{"hour": 1, "minute": 28}
